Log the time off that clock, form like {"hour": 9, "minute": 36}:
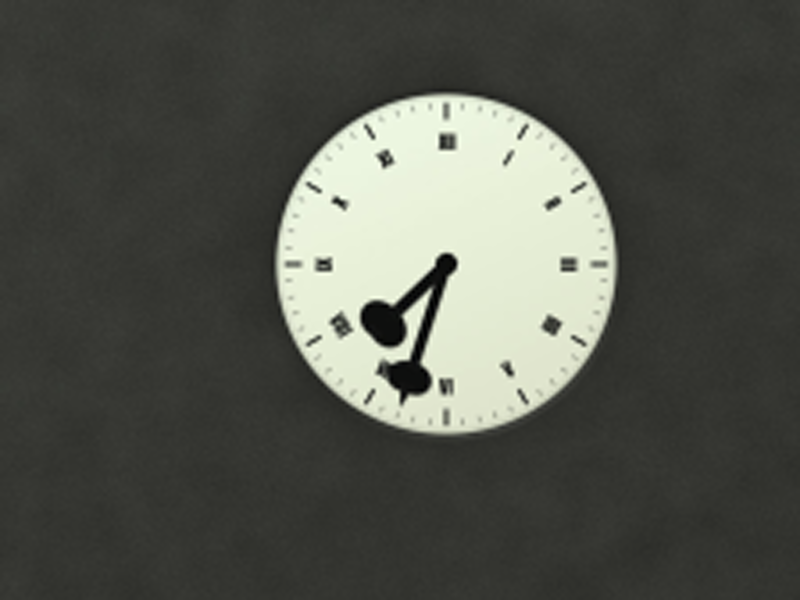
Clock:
{"hour": 7, "minute": 33}
